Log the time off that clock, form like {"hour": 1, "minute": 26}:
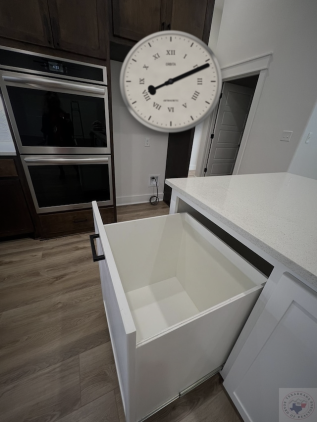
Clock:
{"hour": 8, "minute": 11}
